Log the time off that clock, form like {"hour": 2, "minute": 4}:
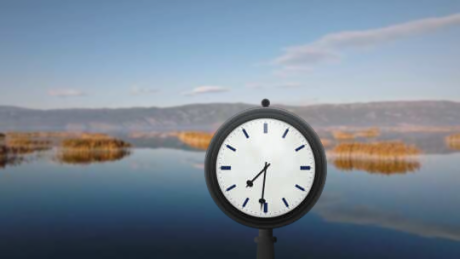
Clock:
{"hour": 7, "minute": 31}
